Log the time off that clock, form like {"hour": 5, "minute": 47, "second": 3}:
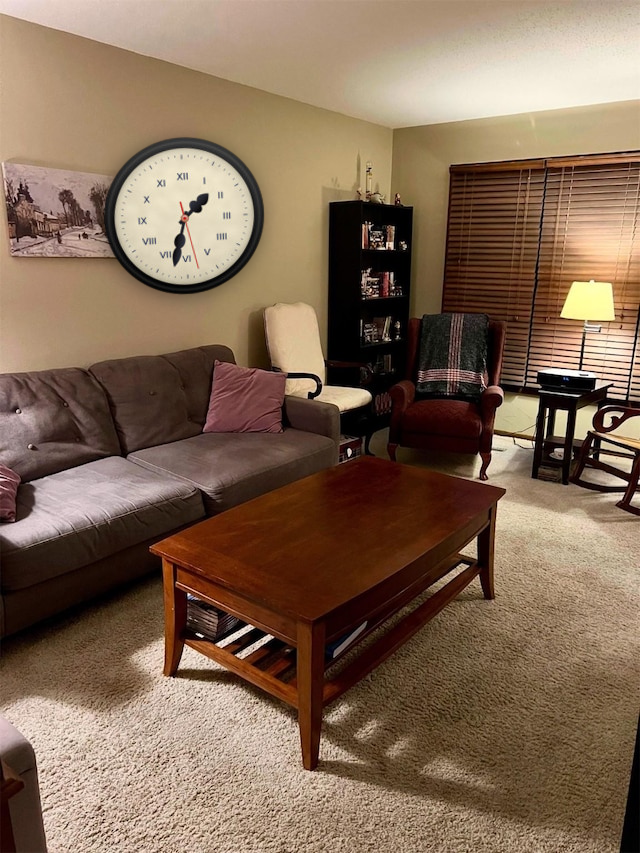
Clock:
{"hour": 1, "minute": 32, "second": 28}
